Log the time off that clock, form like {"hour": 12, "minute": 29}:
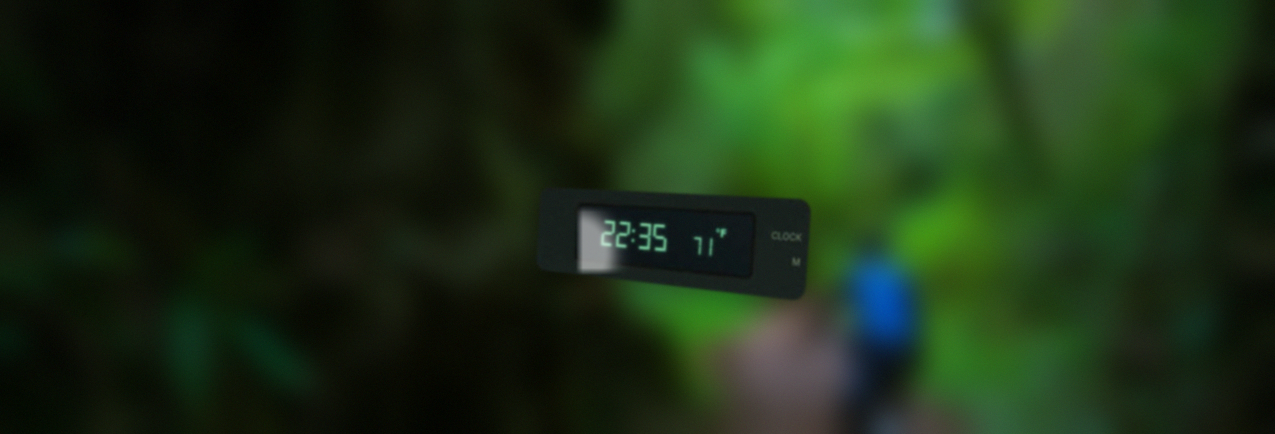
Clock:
{"hour": 22, "minute": 35}
